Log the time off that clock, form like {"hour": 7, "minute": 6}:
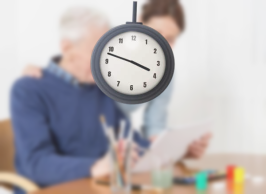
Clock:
{"hour": 3, "minute": 48}
